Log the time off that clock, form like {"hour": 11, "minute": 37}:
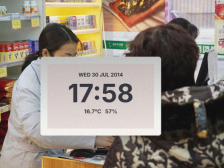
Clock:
{"hour": 17, "minute": 58}
